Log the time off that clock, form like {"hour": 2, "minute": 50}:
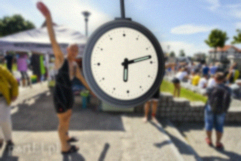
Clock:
{"hour": 6, "minute": 13}
